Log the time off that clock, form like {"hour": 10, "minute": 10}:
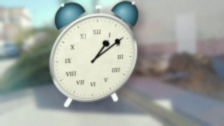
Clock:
{"hour": 1, "minute": 9}
